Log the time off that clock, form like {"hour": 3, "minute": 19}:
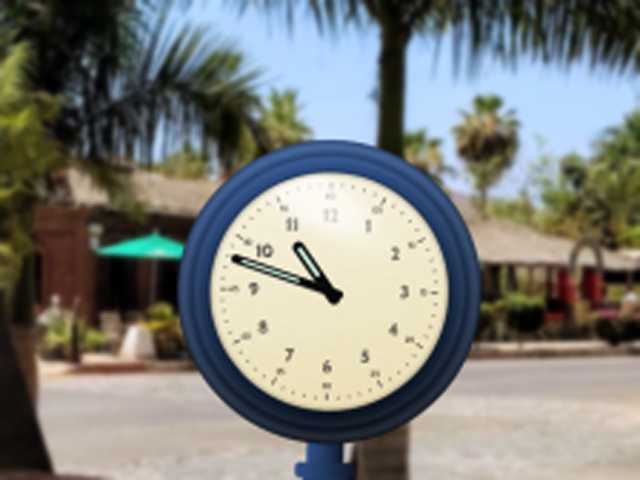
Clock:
{"hour": 10, "minute": 48}
